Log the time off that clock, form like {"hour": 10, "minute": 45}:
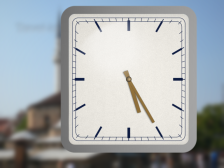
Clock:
{"hour": 5, "minute": 25}
